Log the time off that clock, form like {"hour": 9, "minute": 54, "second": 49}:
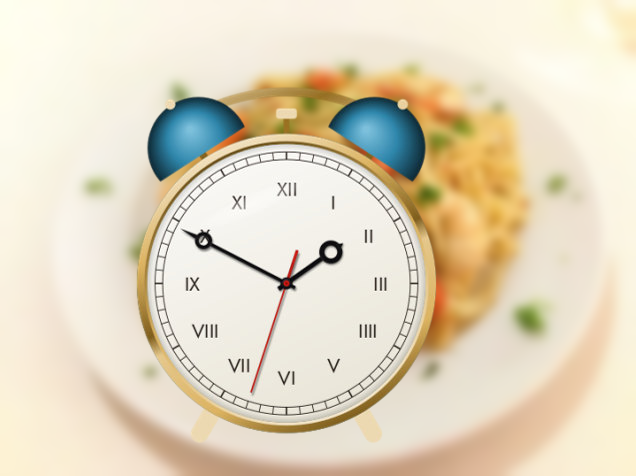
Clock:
{"hour": 1, "minute": 49, "second": 33}
